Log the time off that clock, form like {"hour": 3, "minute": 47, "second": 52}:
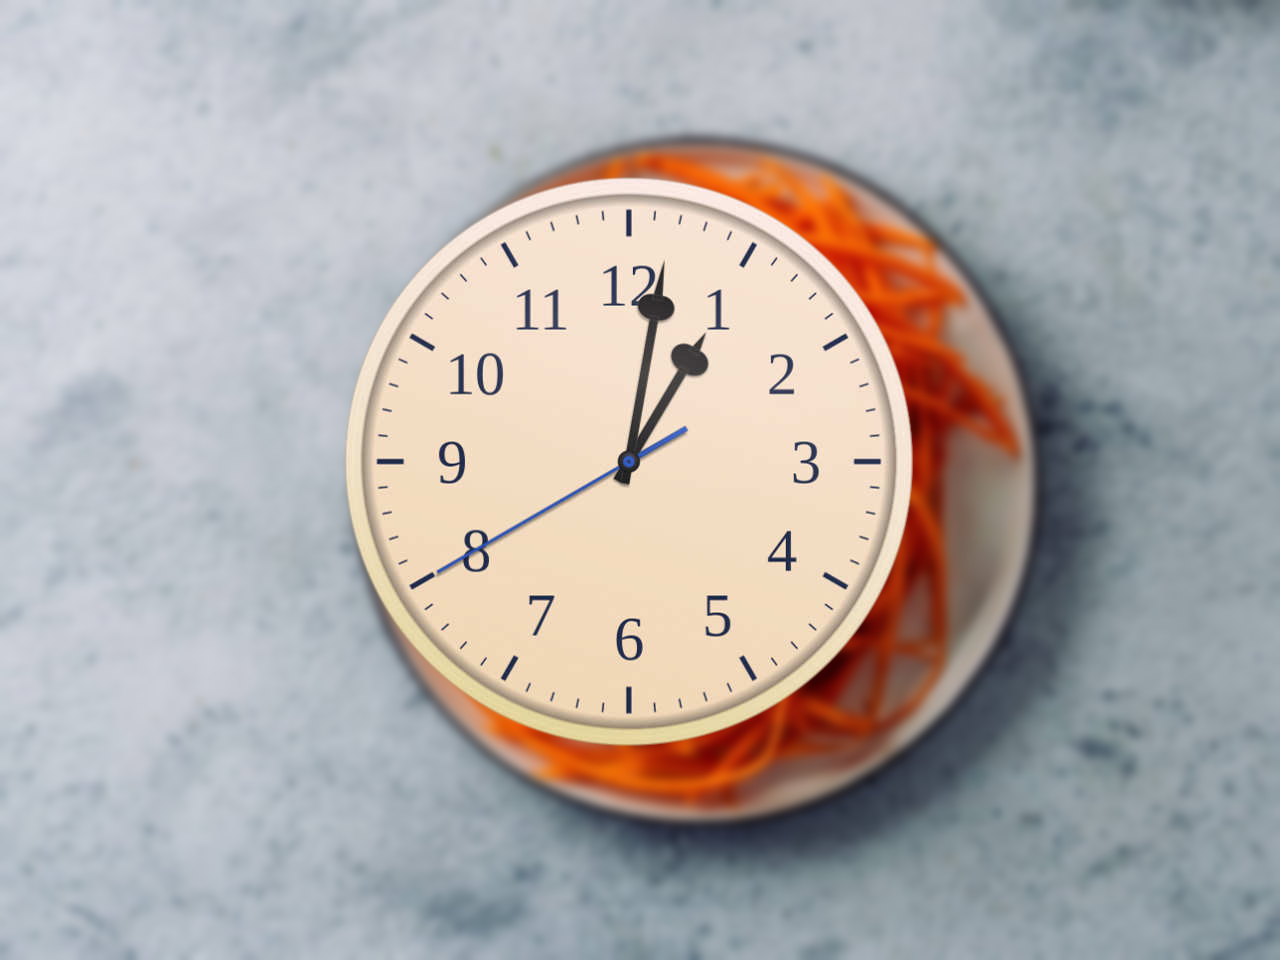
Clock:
{"hour": 1, "minute": 1, "second": 40}
